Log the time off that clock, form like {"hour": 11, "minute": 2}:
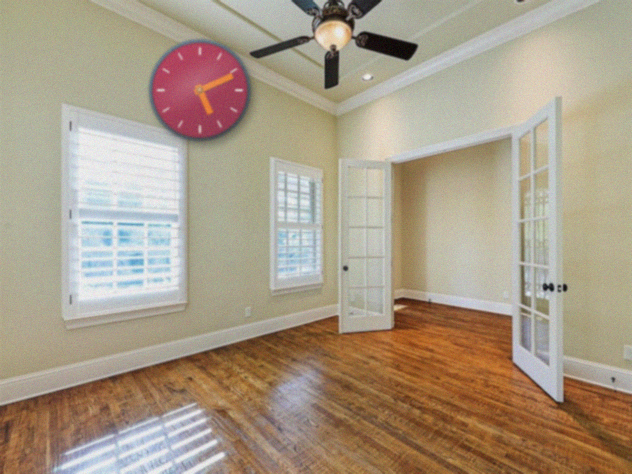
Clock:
{"hour": 5, "minute": 11}
